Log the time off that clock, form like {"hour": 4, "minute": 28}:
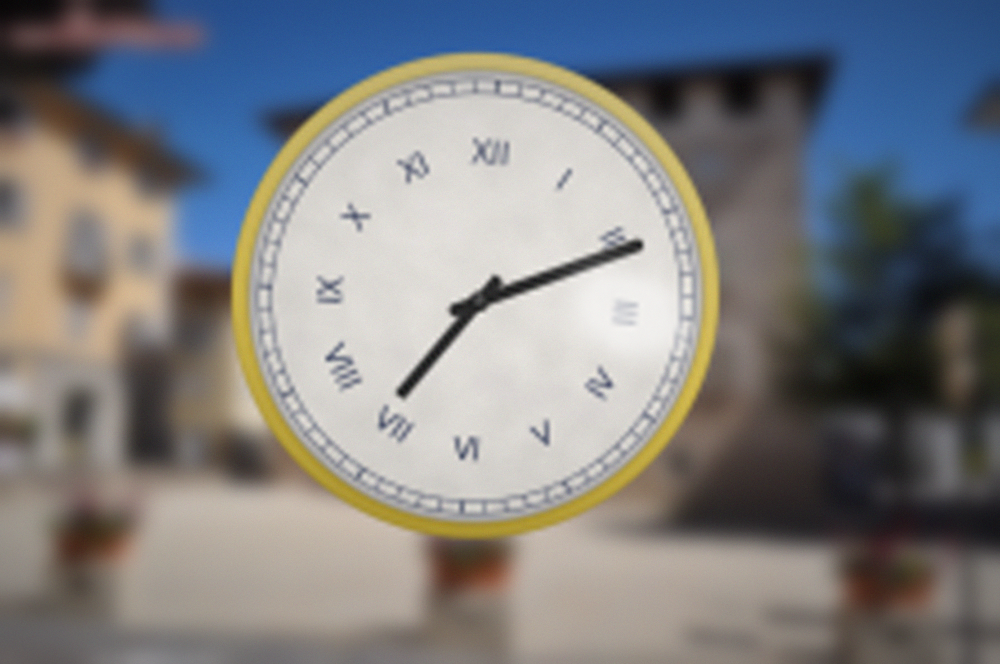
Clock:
{"hour": 7, "minute": 11}
